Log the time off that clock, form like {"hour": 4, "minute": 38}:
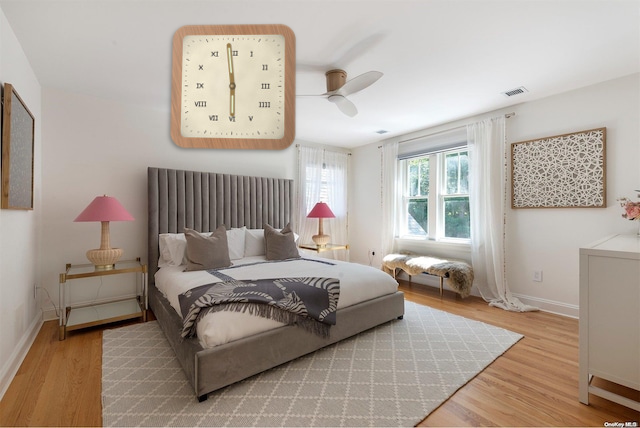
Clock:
{"hour": 5, "minute": 59}
